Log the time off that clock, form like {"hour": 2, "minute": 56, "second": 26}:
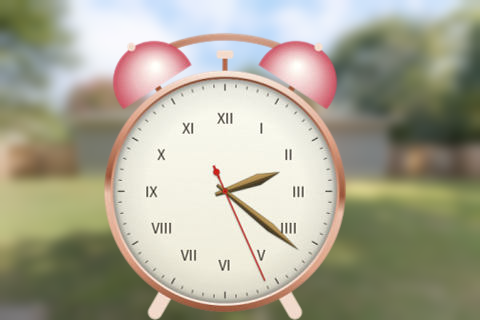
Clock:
{"hour": 2, "minute": 21, "second": 26}
